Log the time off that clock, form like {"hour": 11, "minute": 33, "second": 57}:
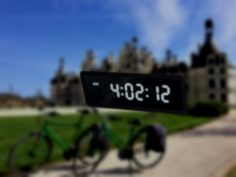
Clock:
{"hour": 4, "minute": 2, "second": 12}
